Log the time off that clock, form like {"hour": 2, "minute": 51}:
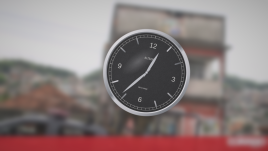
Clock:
{"hour": 12, "minute": 36}
